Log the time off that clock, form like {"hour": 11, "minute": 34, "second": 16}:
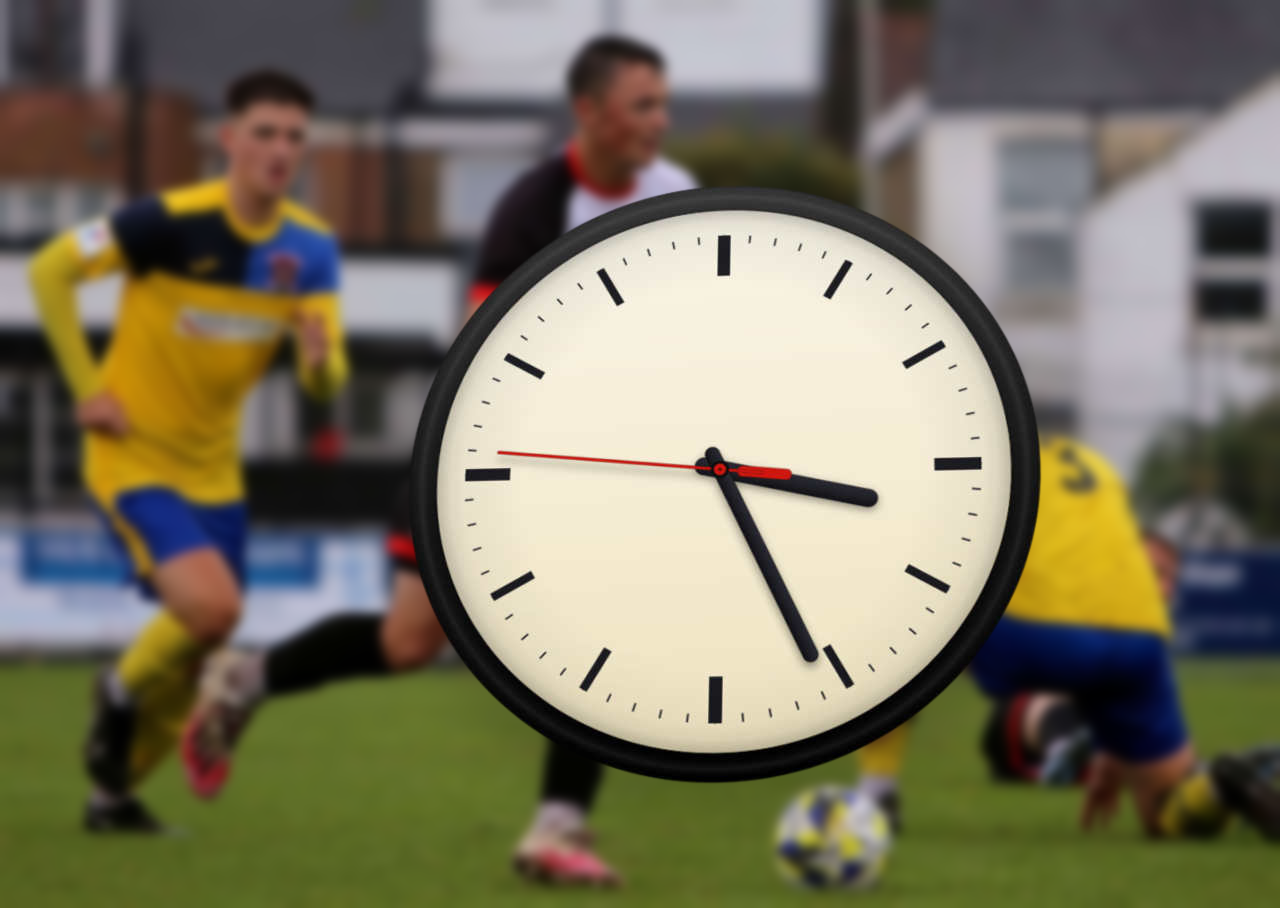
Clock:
{"hour": 3, "minute": 25, "second": 46}
